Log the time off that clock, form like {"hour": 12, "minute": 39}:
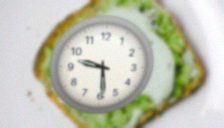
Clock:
{"hour": 9, "minute": 29}
